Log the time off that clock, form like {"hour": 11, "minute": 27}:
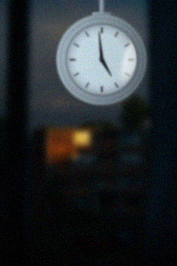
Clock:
{"hour": 4, "minute": 59}
